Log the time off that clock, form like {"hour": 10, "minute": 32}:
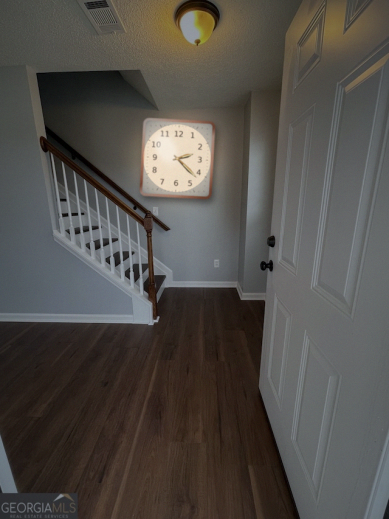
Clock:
{"hour": 2, "minute": 22}
